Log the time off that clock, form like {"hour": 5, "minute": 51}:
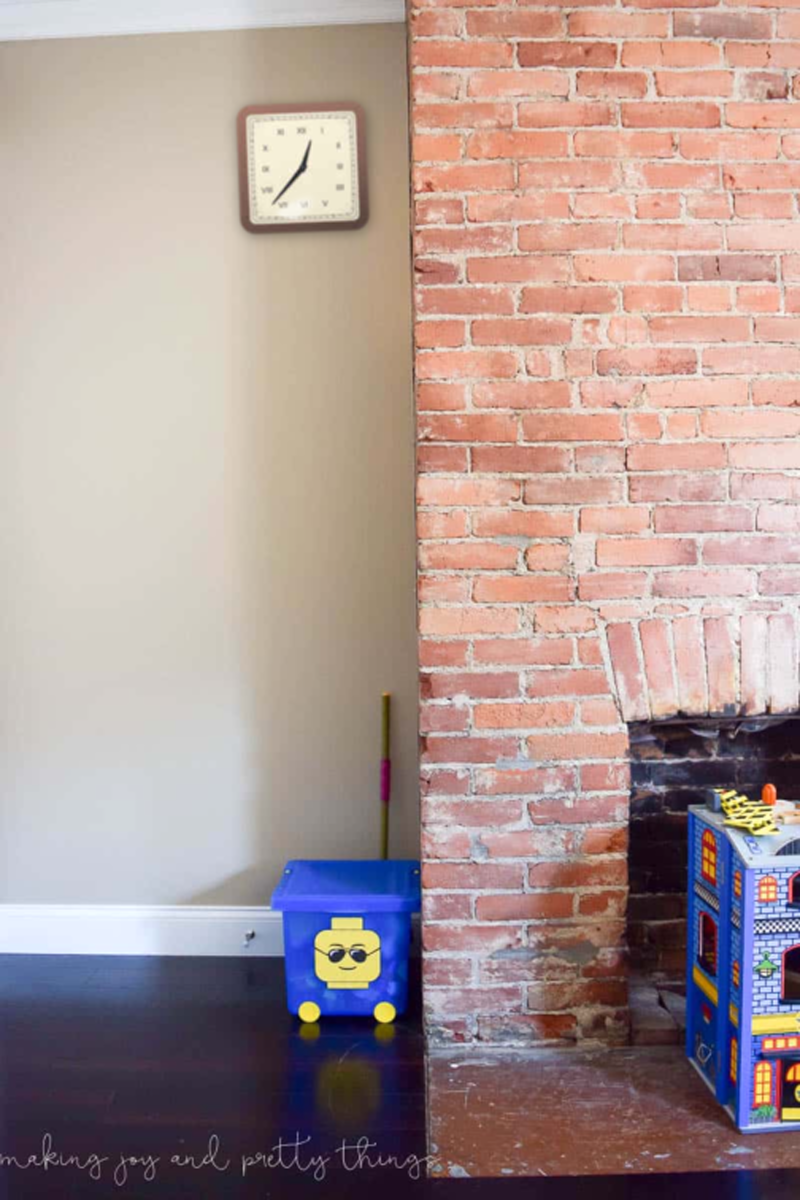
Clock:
{"hour": 12, "minute": 37}
